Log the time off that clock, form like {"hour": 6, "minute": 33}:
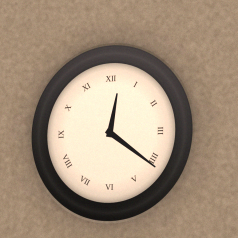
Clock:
{"hour": 12, "minute": 21}
